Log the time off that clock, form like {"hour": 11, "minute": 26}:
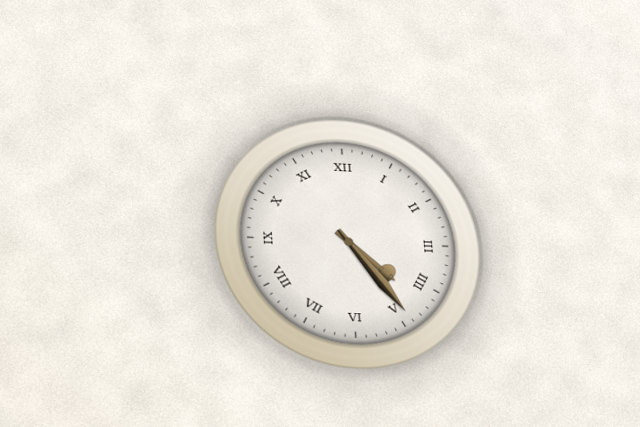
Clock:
{"hour": 4, "minute": 24}
